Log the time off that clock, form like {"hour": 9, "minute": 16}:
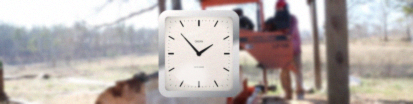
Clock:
{"hour": 1, "minute": 53}
